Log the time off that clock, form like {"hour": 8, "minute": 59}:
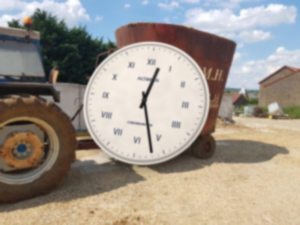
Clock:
{"hour": 12, "minute": 27}
